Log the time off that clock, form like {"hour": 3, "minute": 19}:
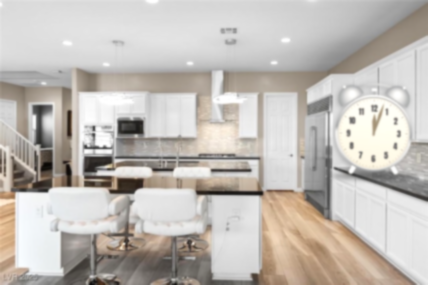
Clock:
{"hour": 12, "minute": 3}
